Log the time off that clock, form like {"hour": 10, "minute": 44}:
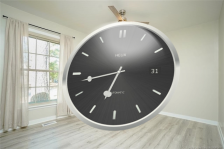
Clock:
{"hour": 6, "minute": 43}
